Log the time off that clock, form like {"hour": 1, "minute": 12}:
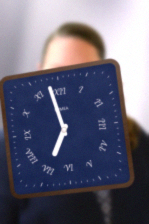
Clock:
{"hour": 6, "minute": 58}
